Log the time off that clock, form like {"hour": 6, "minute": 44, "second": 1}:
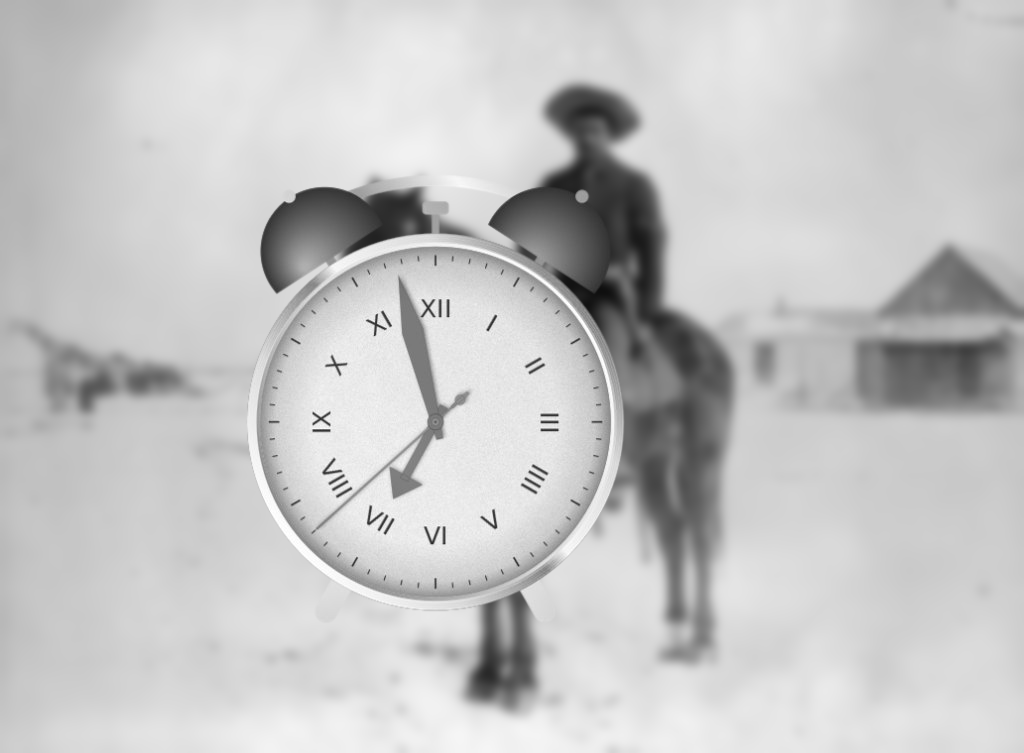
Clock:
{"hour": 6, "minute": 57, "second": 38}
